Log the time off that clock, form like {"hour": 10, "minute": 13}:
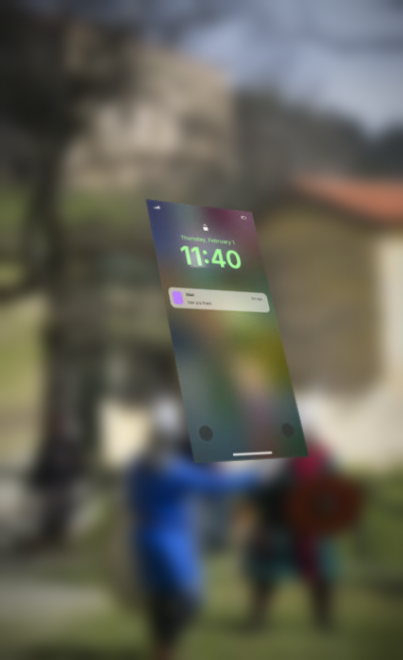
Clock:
{"hour": 11, "minute": 40}
